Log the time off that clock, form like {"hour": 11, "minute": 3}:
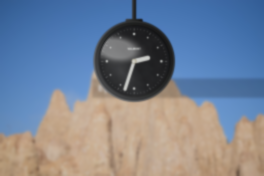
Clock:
{"hour": 2, "minute": 33}
